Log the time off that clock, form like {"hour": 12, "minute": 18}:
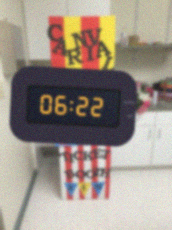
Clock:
{"hour": 6, "minute": 22}
